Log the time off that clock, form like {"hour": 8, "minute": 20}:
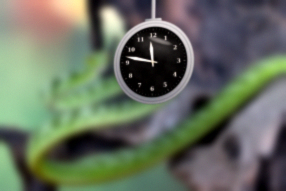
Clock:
{"hour": 11, "minute": 47}
